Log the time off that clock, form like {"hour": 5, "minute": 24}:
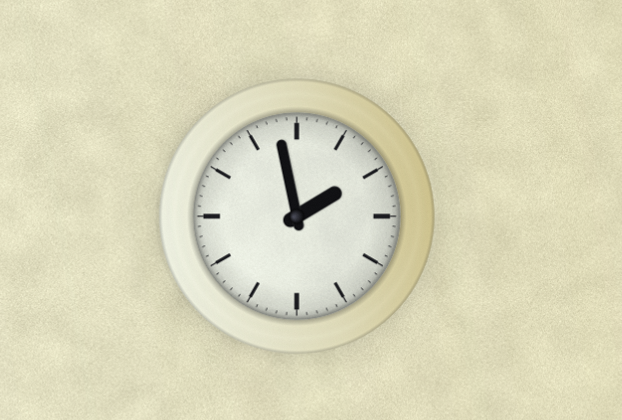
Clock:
{"hour": 1, "minute": 58}
